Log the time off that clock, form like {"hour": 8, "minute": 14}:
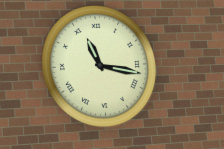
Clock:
{"hour": 11, "minute": 17}
